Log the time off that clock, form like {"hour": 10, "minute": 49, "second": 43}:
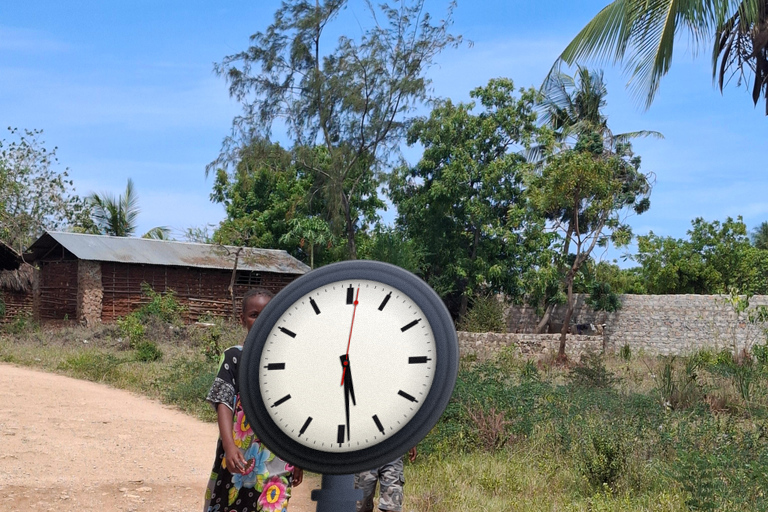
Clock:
{"hour": 5, "minute": 29, "second": 1}
